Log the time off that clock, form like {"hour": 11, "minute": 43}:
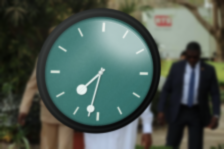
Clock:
{"hour": 7, "minute": 32}
